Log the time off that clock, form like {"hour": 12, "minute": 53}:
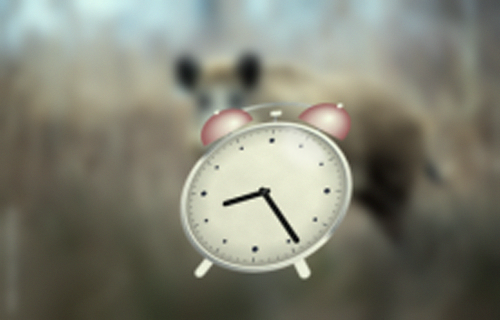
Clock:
{"hour": 8, "minute": 24}
